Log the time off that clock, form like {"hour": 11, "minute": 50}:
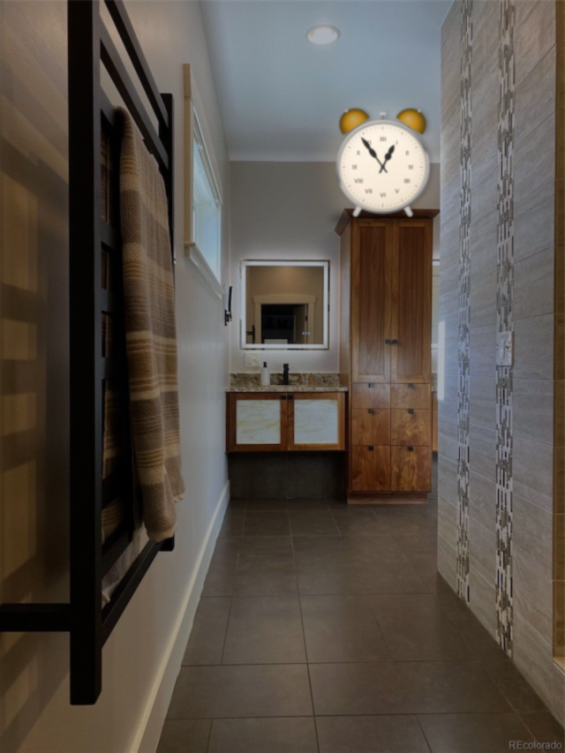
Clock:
{"hour": 12, "minute": 54}
